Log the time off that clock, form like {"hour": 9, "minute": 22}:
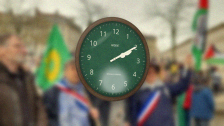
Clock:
{"hour": 2, "minute": 10}
